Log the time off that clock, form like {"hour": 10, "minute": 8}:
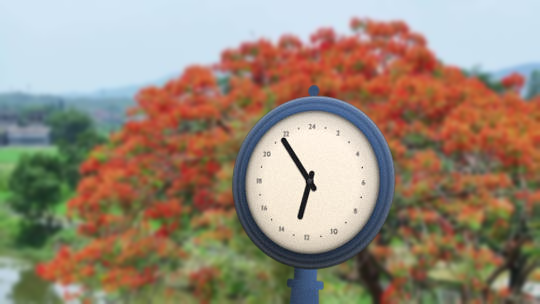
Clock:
{"hour": 12, "minute": 54}
